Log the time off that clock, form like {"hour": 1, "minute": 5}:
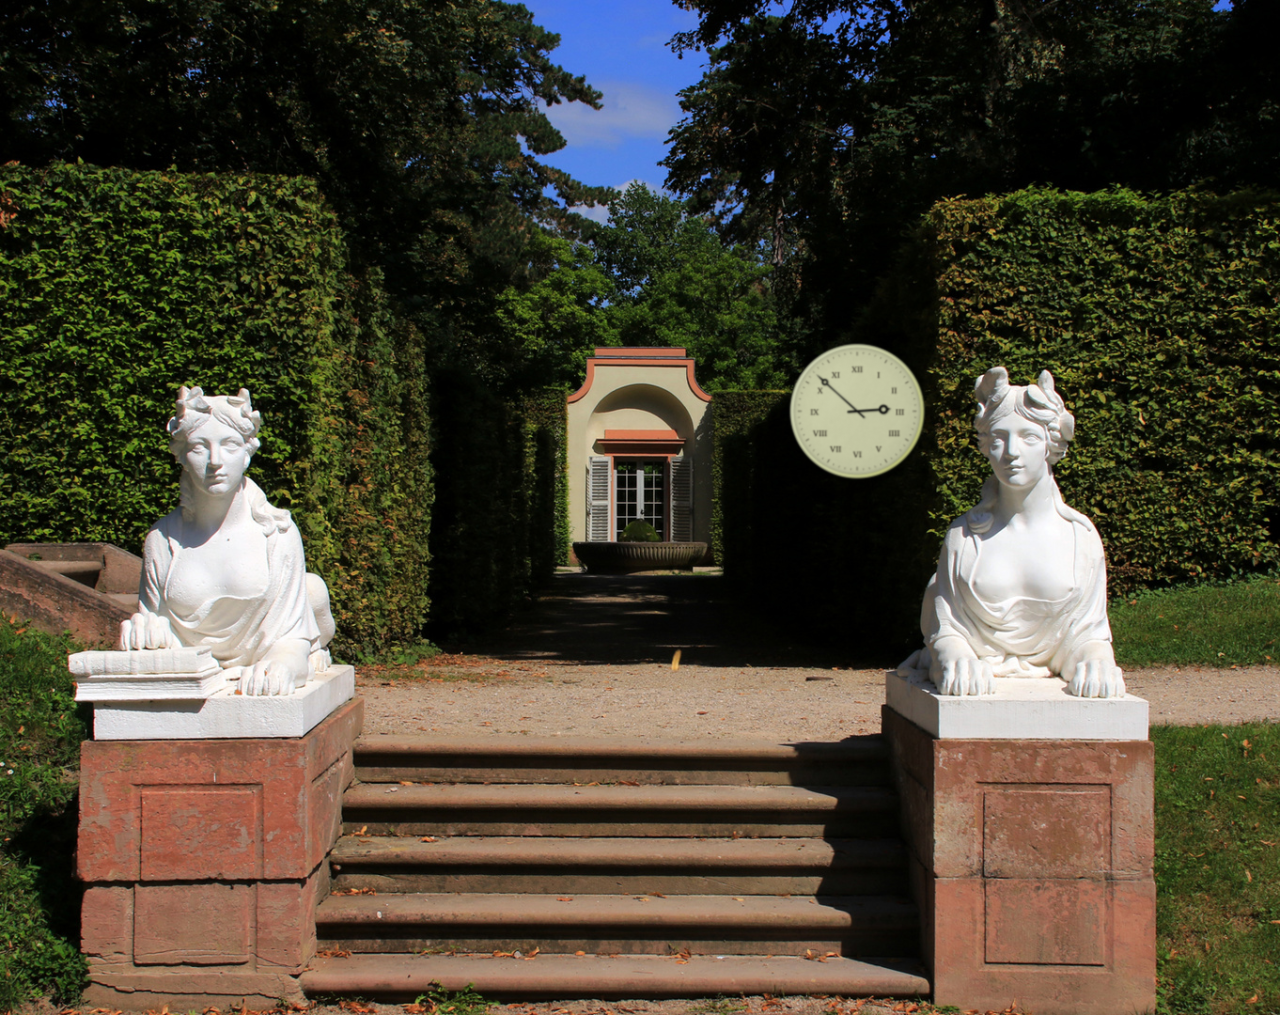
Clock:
{"hour": 2, "minute": 52}
